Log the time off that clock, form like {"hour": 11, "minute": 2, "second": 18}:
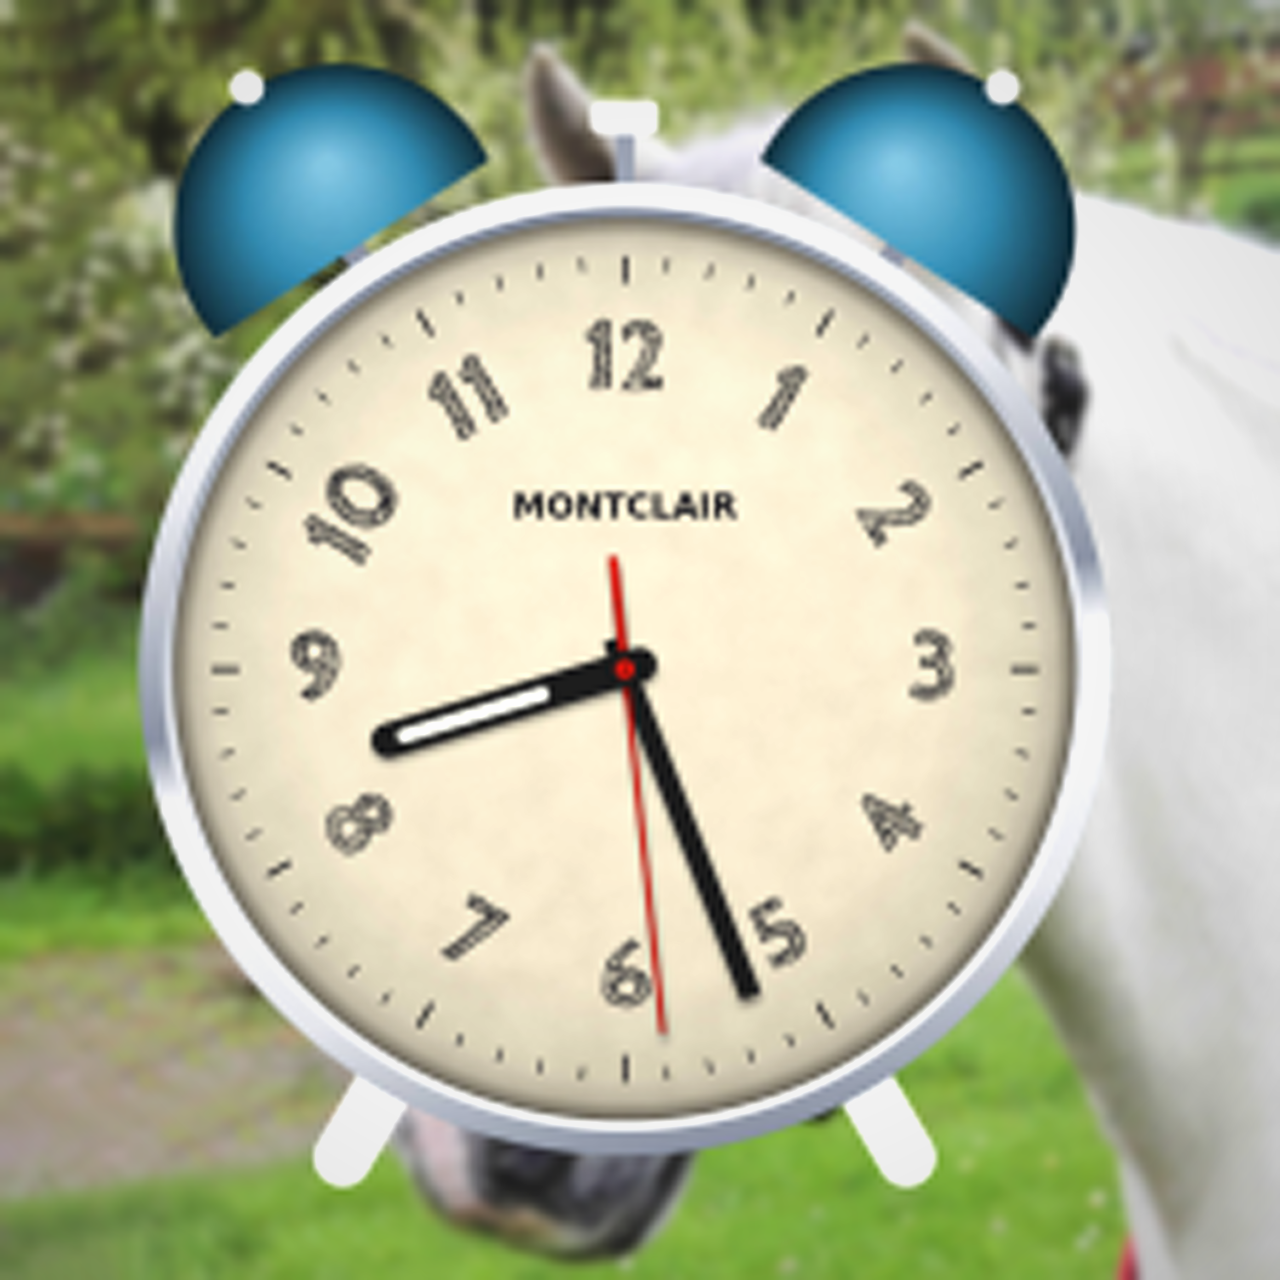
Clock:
{"hour": 8, "minute": 26, "second": 29}
